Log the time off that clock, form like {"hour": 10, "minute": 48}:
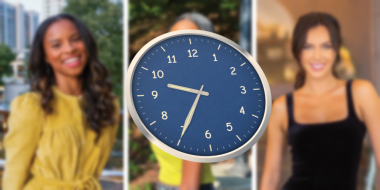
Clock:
{"hour": 9, "minute": 35}
